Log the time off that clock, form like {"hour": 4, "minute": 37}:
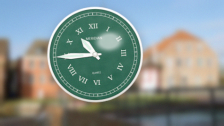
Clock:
{"hour": 10, "minute": 45}
